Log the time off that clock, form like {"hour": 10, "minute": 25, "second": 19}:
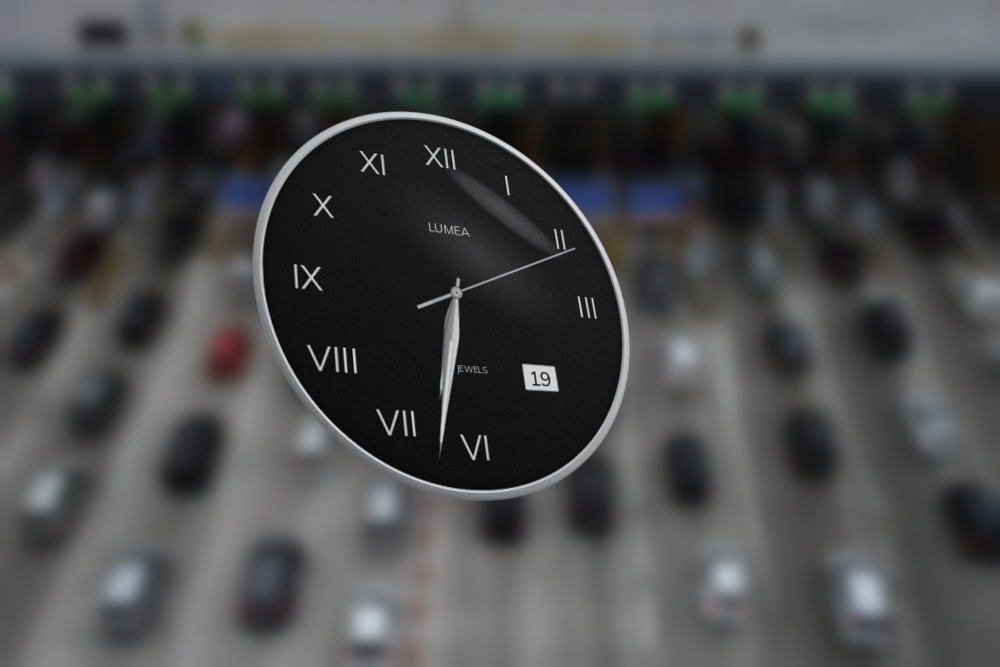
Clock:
{"hour": 6, "minute": 32, "second": 11}
